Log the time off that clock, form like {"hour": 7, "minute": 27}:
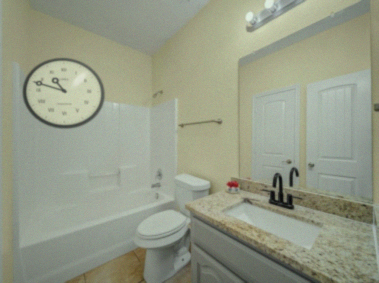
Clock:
{"hour": 10, "minute": 48}
